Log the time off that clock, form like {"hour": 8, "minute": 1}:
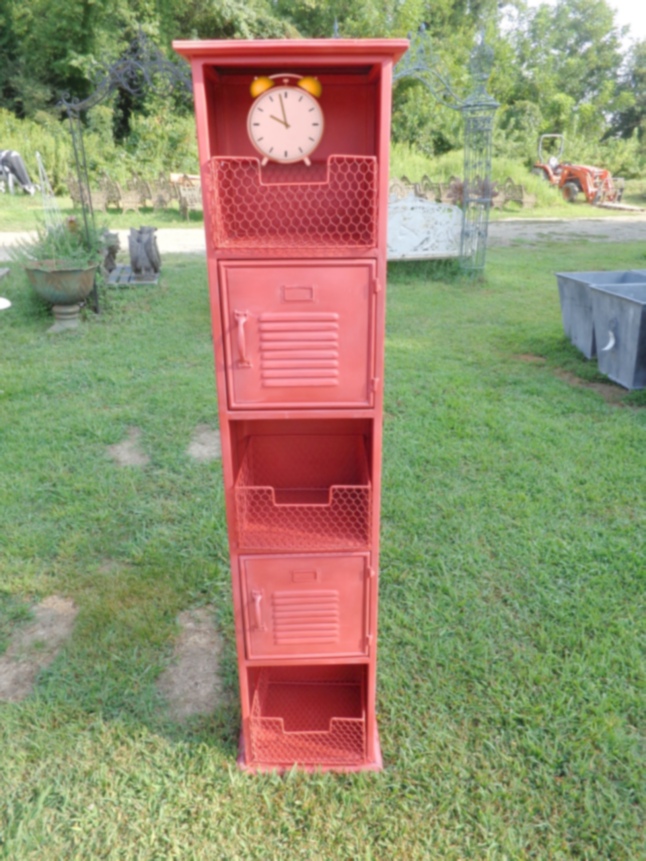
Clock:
{"hour": 9, "minute": 58}
